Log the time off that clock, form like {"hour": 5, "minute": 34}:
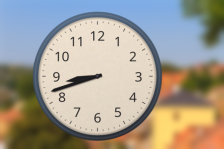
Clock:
{"hour": 8, "minute": 42}
